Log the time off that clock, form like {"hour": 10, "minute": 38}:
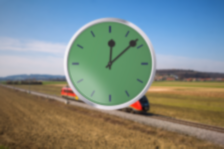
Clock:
{"hour": 12, "minute": 8}
